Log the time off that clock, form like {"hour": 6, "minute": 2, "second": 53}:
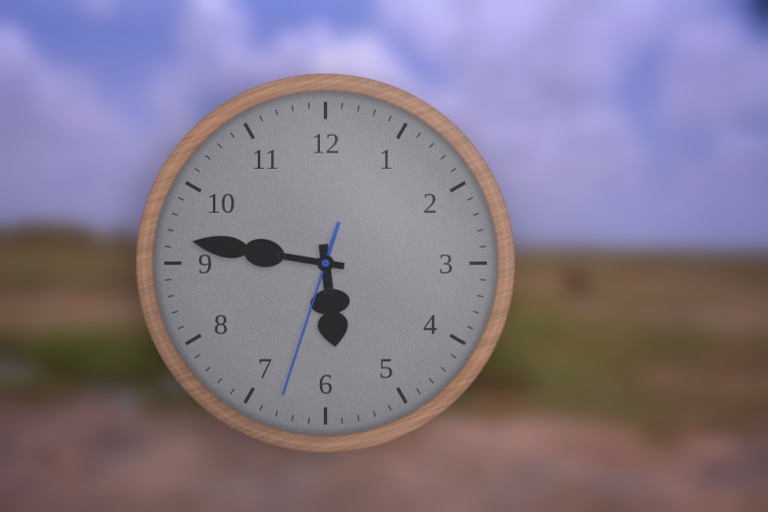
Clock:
{"hour": 5, "minute": 46, "second": 33}
